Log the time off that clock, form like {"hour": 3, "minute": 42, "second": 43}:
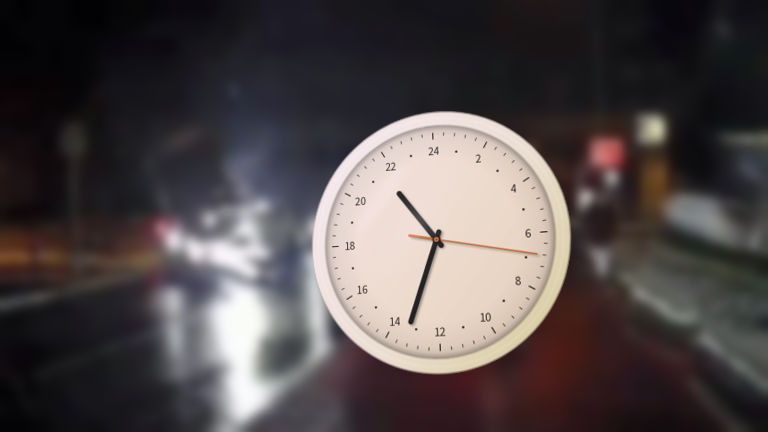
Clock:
{"hour": 21, "minute": 33, "second": 17}
